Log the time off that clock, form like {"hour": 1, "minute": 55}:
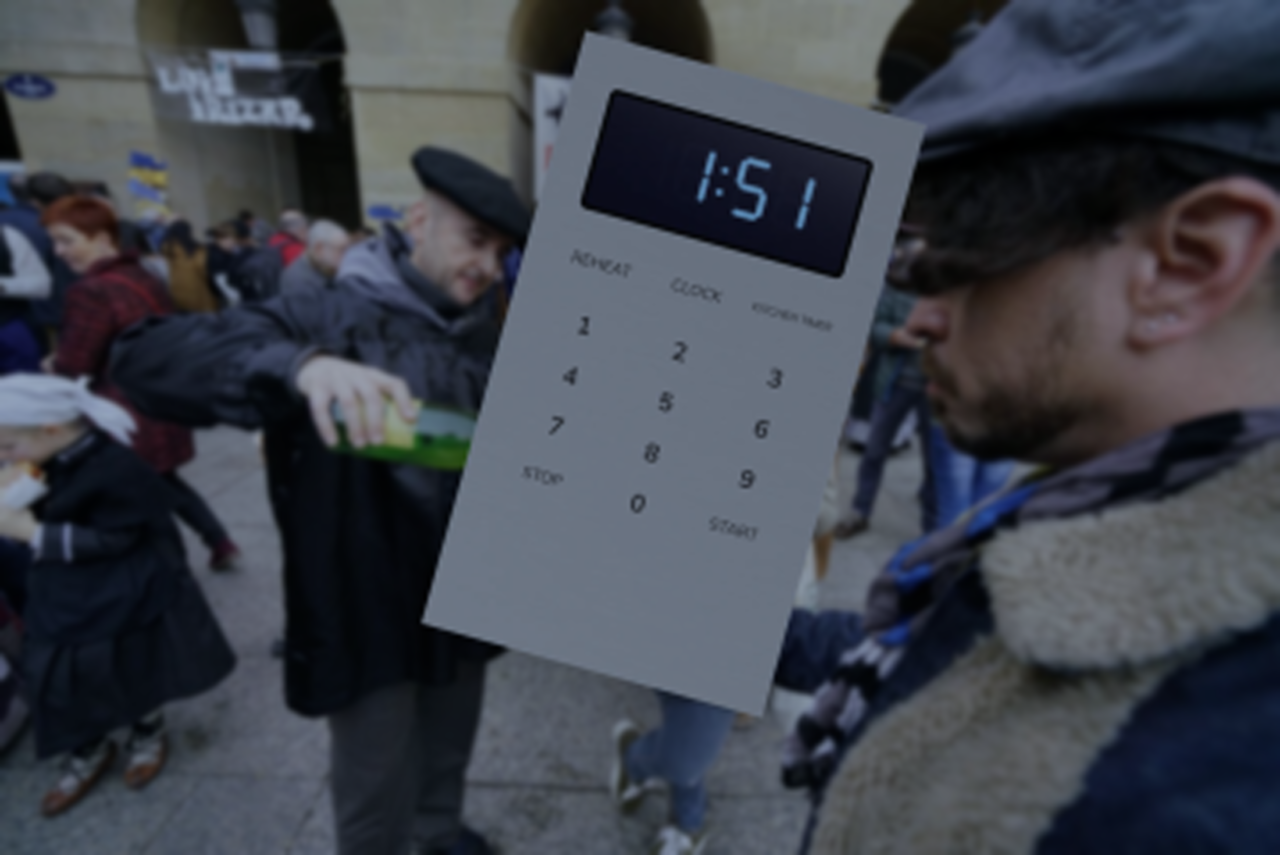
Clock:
{"hour": 1, "minute": 51}
